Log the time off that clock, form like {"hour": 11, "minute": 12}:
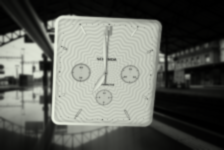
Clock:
{"hour": 6, "minute": 59}
